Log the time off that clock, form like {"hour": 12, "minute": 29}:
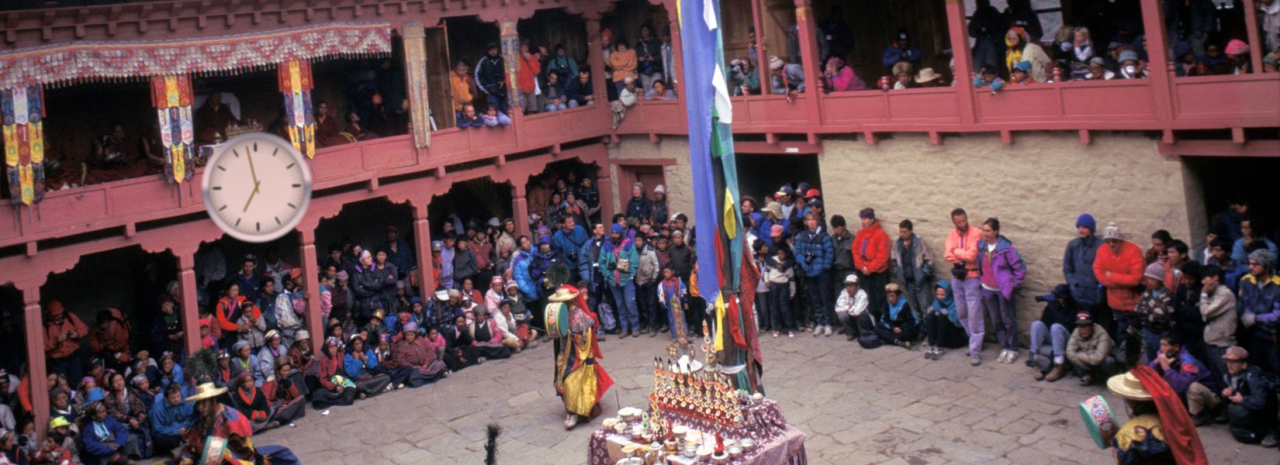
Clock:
{"hour": 6, "minute": 58}
